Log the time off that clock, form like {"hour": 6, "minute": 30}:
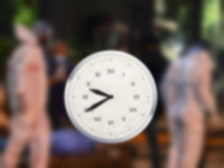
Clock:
{"hour": 9, "minute": 40}
